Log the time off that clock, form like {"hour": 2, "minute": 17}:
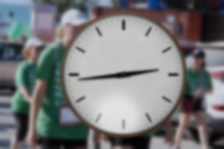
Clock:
{"hour": 2, "minute": 44}
